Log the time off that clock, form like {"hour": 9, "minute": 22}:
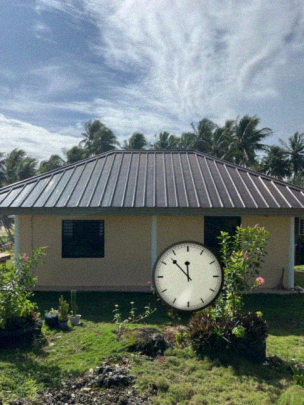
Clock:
{"hour": 11, "minute": 53}
